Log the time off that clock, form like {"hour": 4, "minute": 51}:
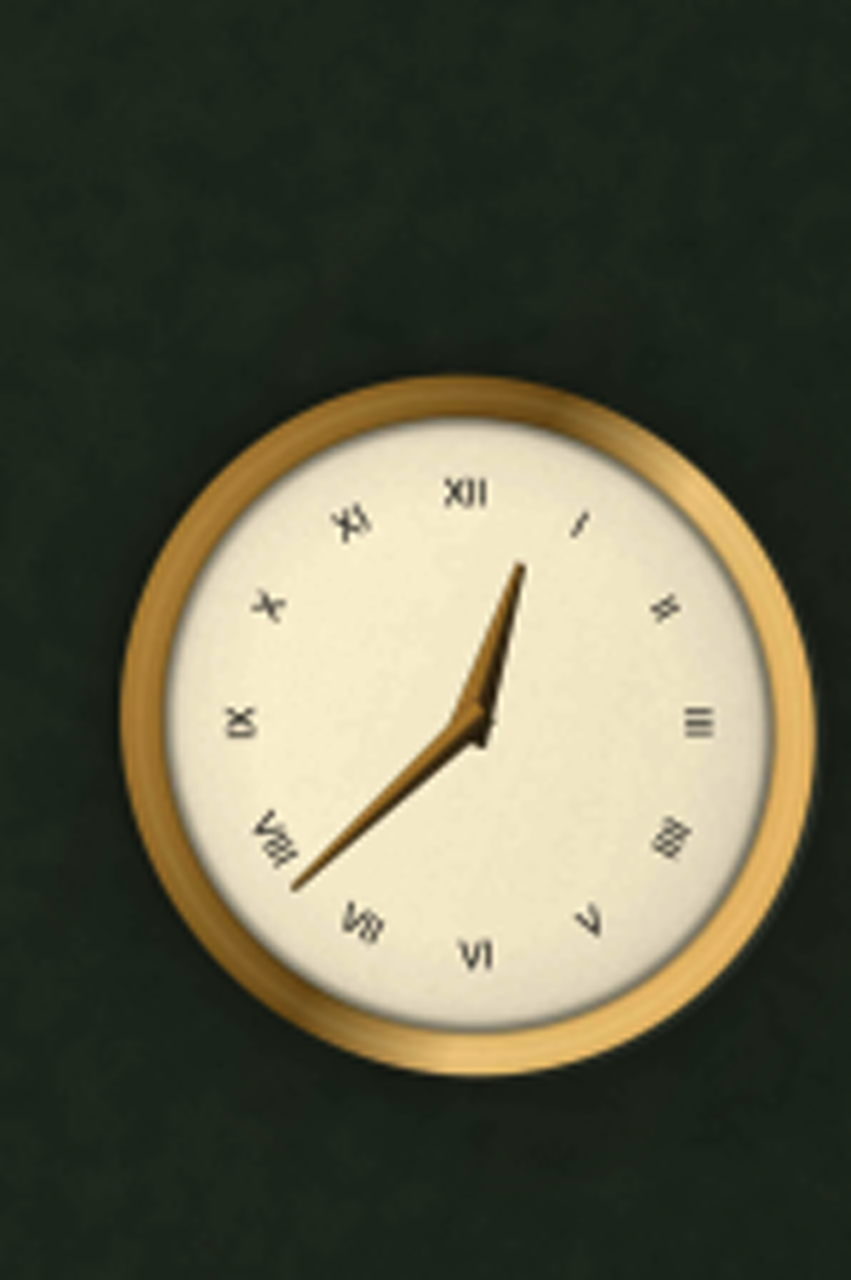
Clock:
{"hour": 12, "minute": 38}
